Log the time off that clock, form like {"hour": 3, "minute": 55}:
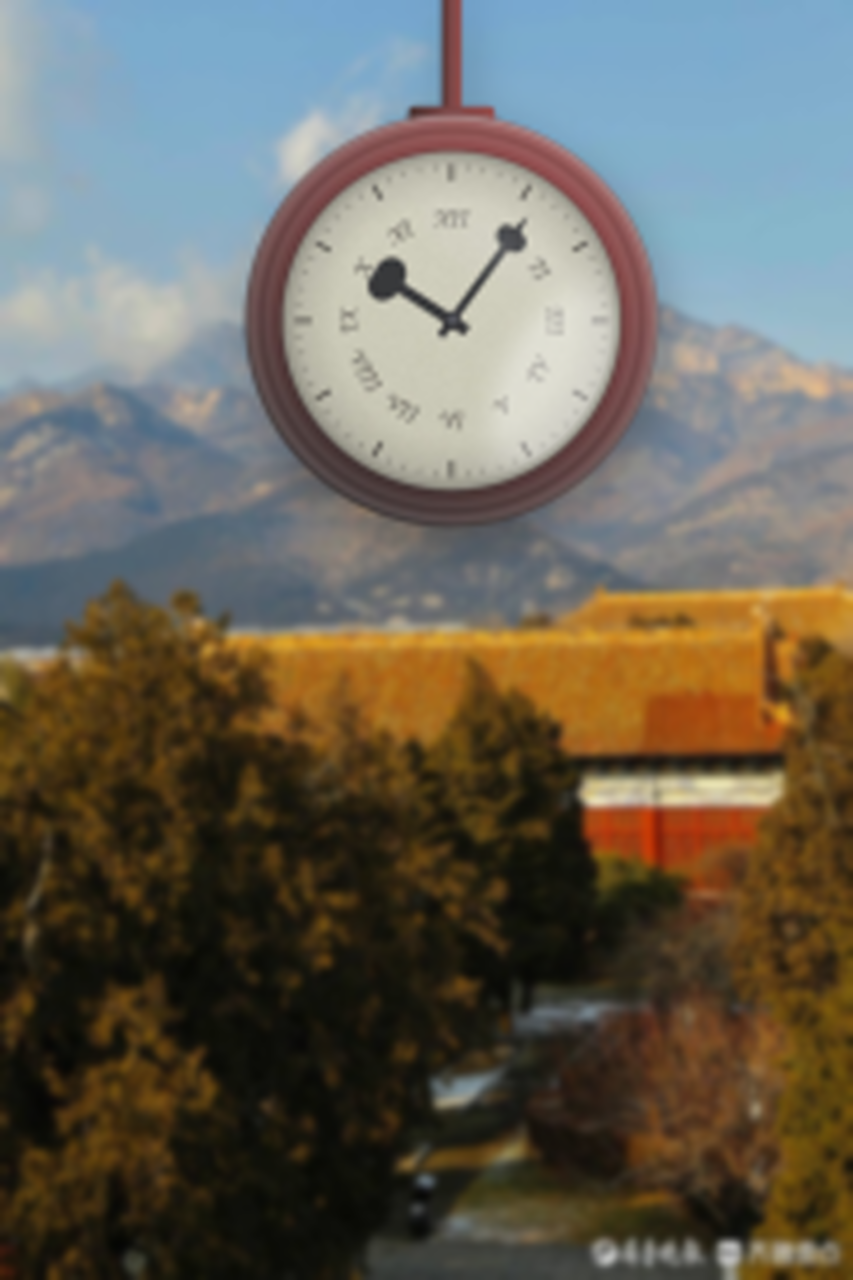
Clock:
{"hour": 10, "minute": 6}
